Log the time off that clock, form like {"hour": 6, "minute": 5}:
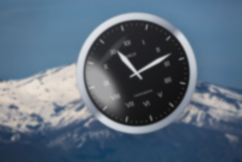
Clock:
{"hour": 11, "minute": 13}
